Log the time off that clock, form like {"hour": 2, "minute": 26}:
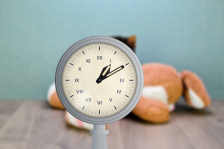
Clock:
{"hour": 1, "minute": 10}
